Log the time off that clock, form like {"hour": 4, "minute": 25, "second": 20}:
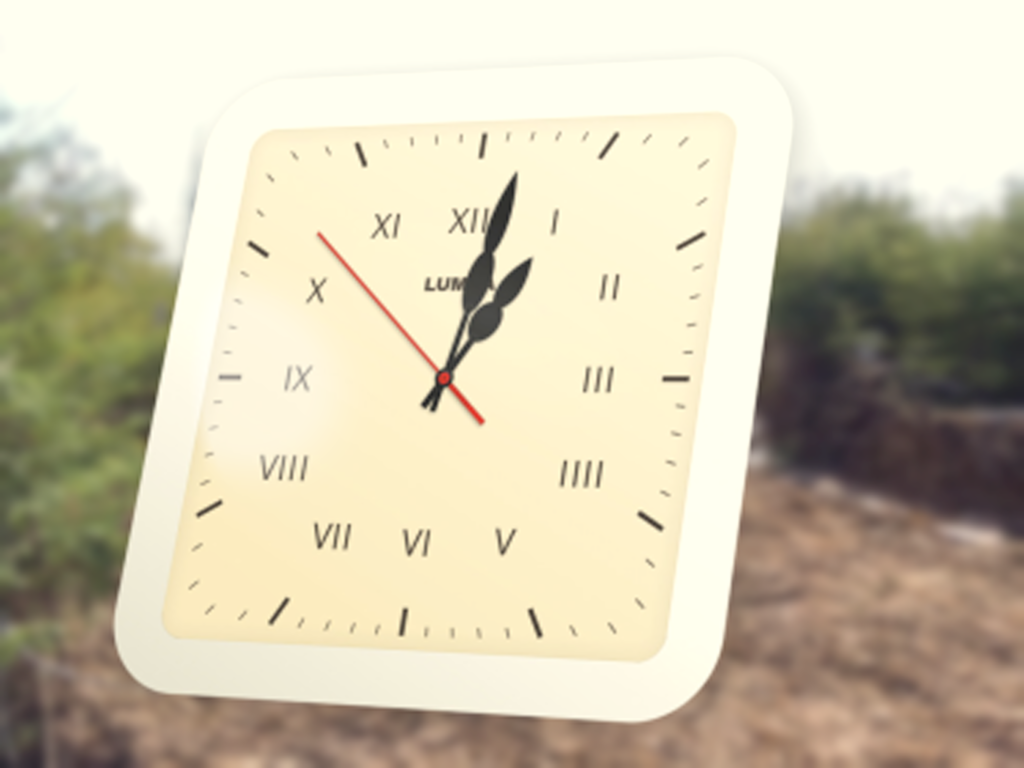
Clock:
{"hour": 1, "minute": 1, "second": 52}
